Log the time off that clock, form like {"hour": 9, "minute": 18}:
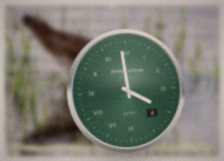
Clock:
{"hour": 3, "minute": 59}
